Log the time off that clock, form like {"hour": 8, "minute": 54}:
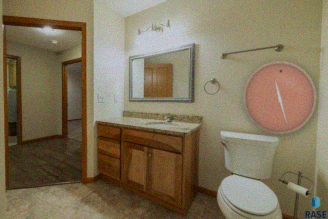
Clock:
{"hour": 11, "minute": 27}
